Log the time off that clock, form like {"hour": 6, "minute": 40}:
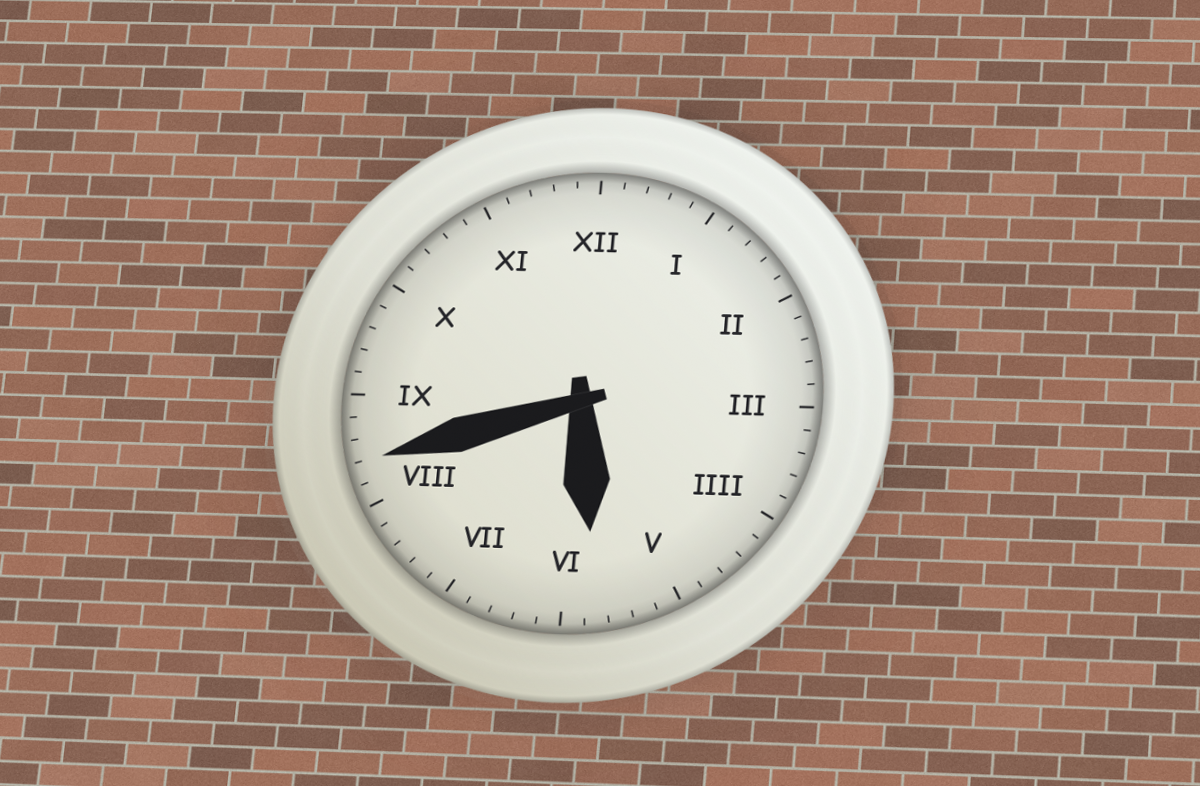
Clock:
{"hour": 5, "minute": 42}
